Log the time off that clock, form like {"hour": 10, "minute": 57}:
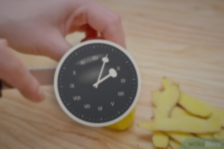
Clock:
{"hour": 2, "minute": 4}
